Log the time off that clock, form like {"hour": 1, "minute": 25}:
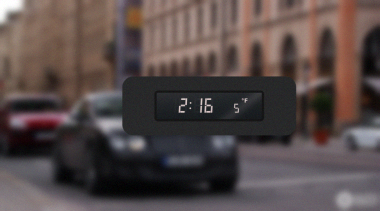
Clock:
{"hour": 2, "minute": 16}
